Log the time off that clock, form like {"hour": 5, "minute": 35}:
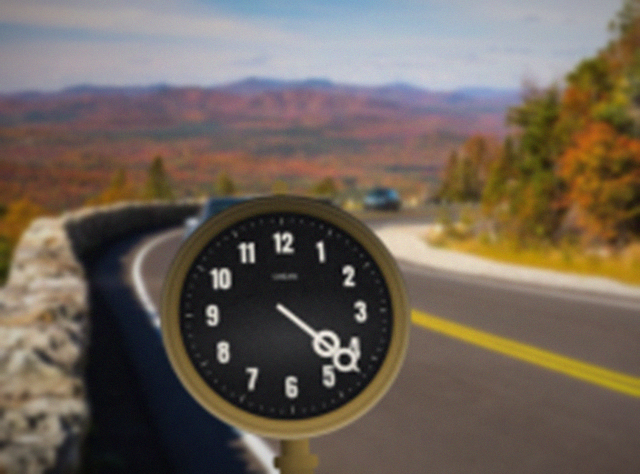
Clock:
{"hour": 4, "minute": 22}
